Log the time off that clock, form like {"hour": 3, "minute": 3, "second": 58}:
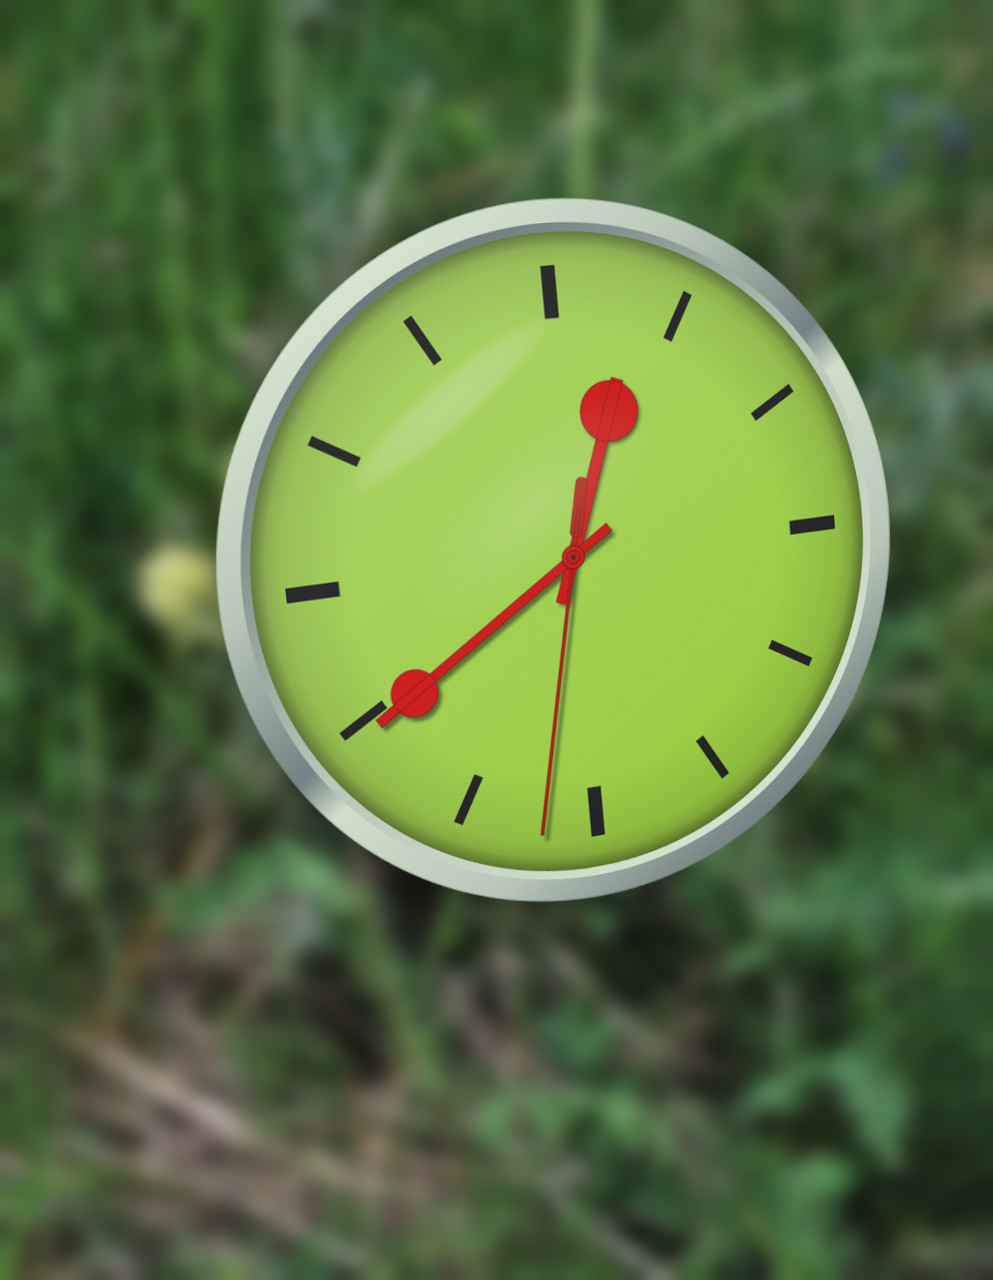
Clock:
{"hour": 12, "minute": 39, "second": 32}
